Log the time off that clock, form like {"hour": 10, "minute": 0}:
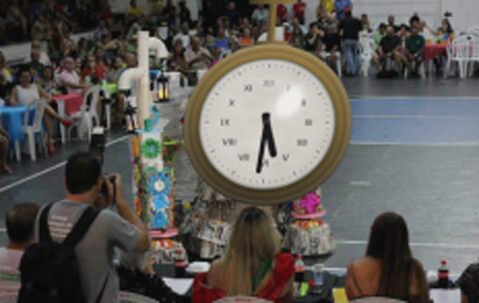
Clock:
{"hour": 5, "minute": 31}
